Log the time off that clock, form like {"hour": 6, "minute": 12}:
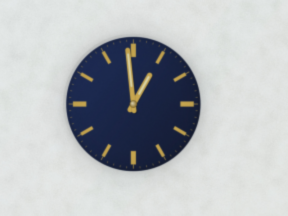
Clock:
{"hour": 12, "minute": 59}
